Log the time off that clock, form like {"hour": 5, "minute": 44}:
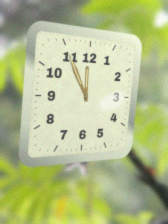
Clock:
{"hour": 11, "minute": 55}
